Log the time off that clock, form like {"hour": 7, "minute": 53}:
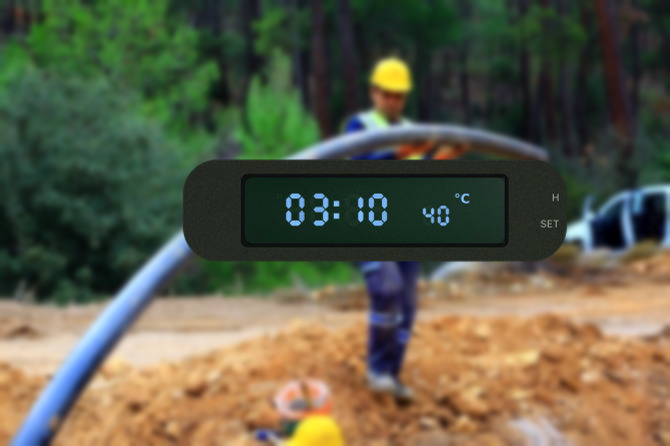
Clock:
{"hour": 3, "minute": 10}
